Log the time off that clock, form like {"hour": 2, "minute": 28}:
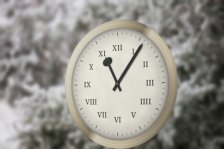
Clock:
{"hour": 11, "minute": 6}
